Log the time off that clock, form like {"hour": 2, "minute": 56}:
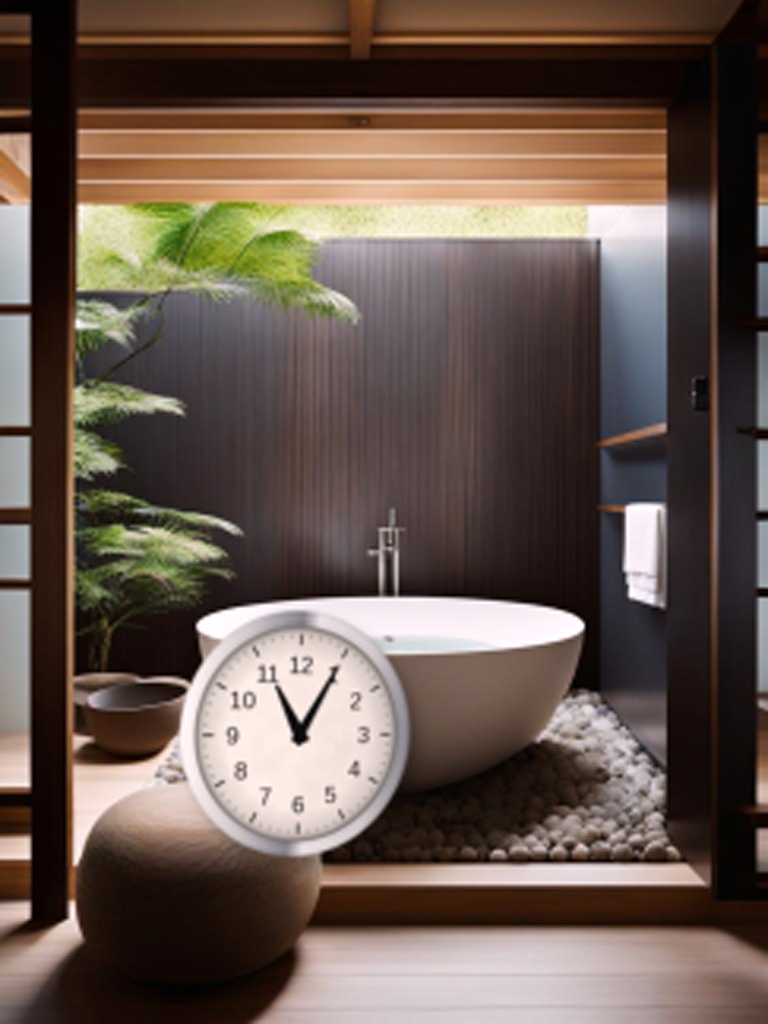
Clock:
{"hour": 11, "minute": 5}
